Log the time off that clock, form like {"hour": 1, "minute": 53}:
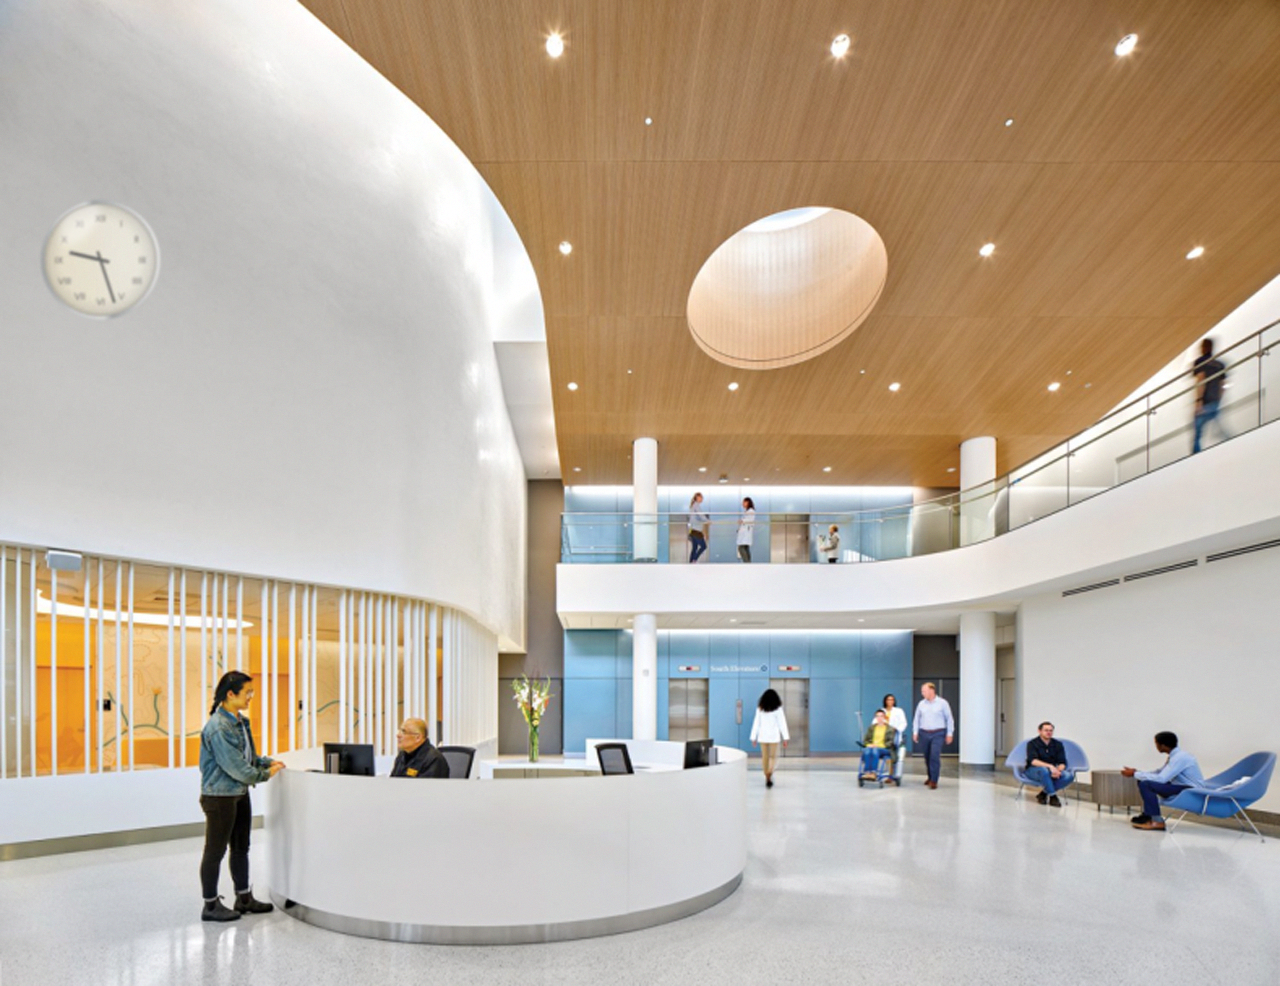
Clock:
{"hour": 9, "minute": 27}
